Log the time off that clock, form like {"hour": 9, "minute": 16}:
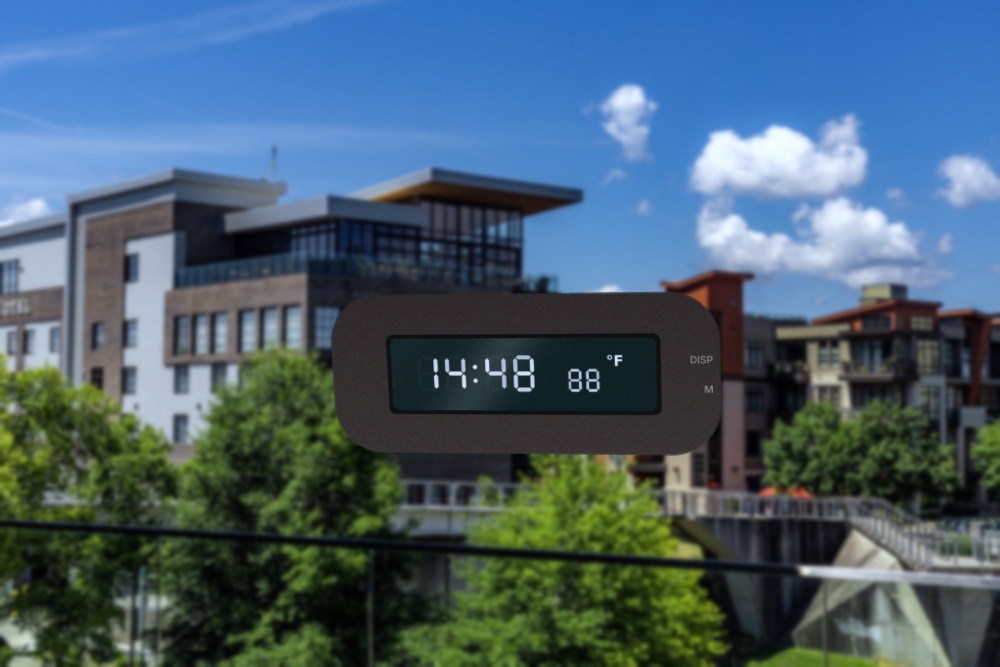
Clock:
{"hour": 14, "minute": 48}
